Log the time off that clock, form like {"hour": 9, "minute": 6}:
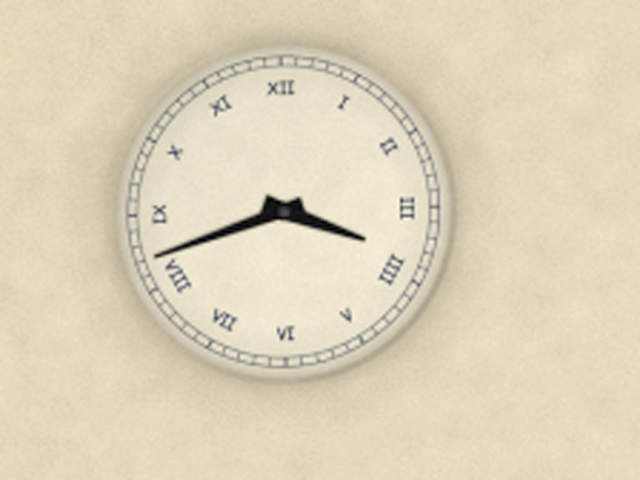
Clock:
{"hour": 3, "minute": 42}
